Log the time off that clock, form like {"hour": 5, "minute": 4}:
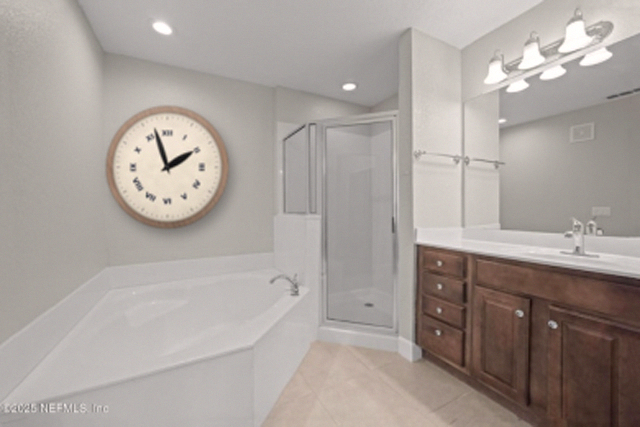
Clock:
{"hour": 1, "minute": 57}
